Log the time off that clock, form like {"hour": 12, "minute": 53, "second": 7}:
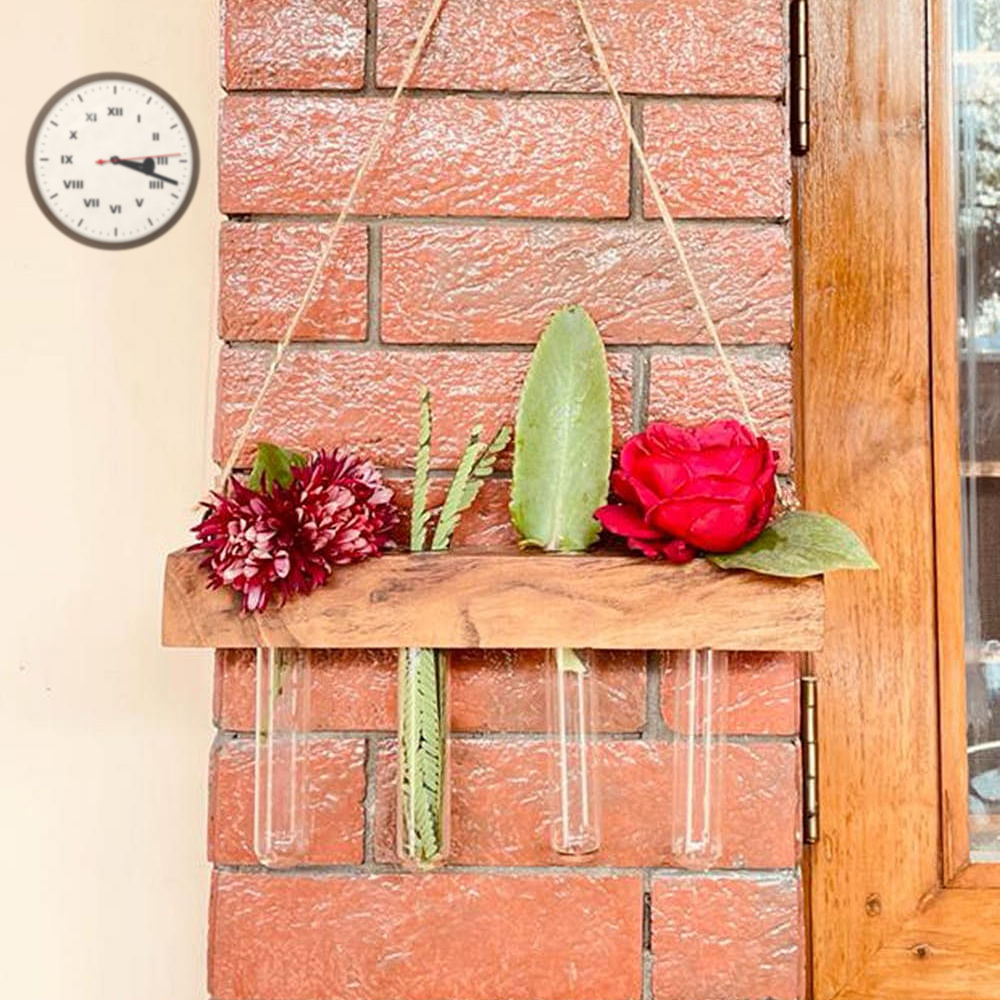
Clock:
{"hour": 3, "minute": 18, "second": 14}
